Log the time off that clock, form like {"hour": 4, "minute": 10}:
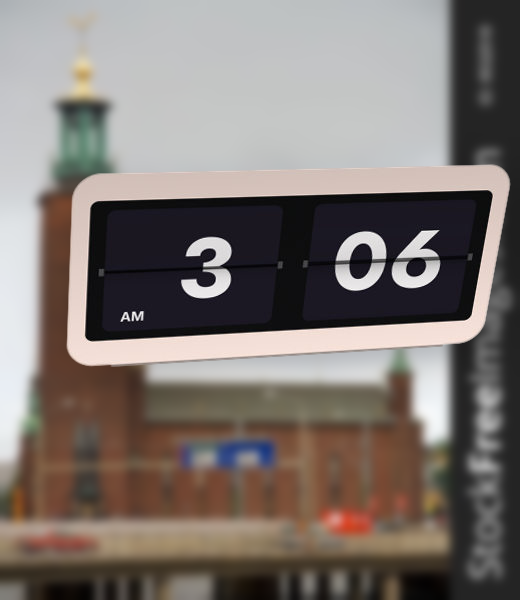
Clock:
{"hour": 3, "minute": 6}
